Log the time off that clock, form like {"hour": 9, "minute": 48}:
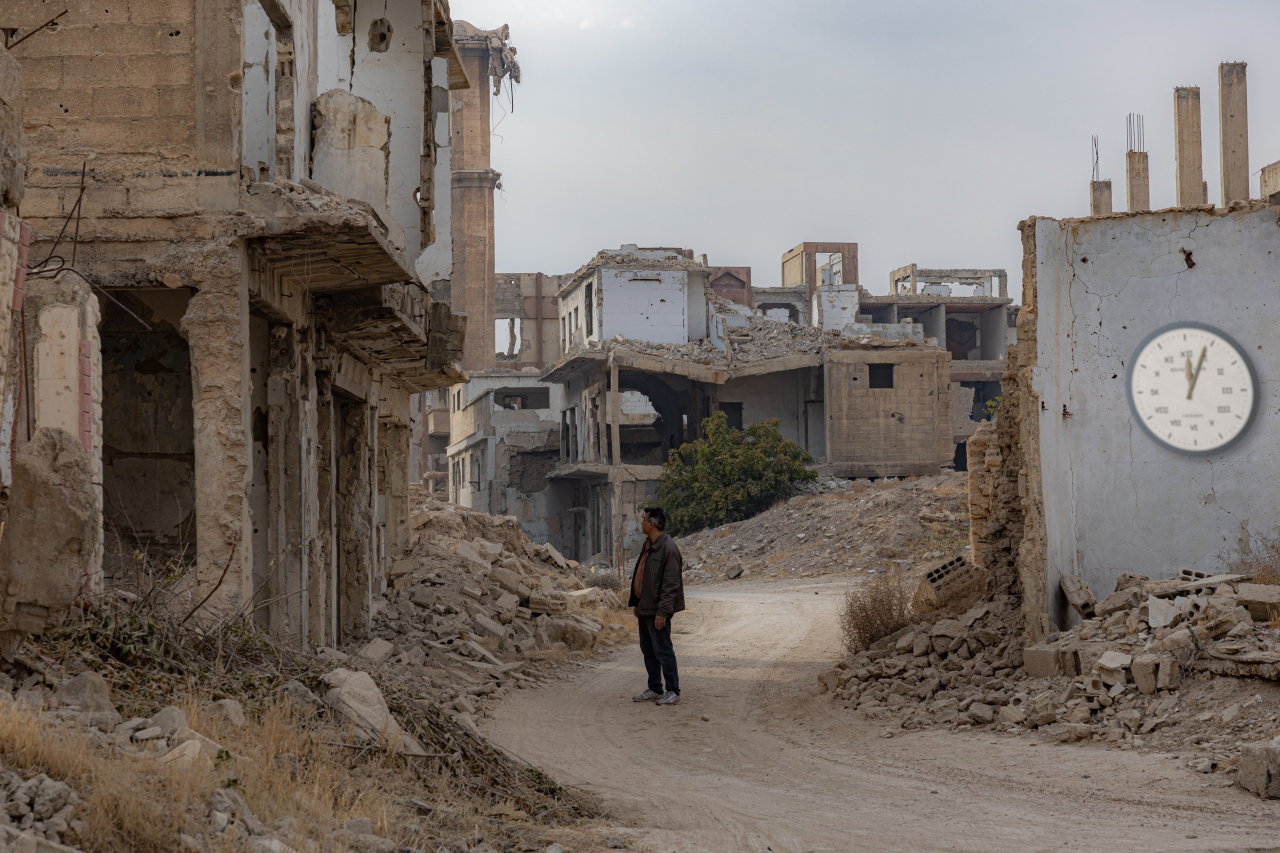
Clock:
{"hour": 12, "minute": 4}
